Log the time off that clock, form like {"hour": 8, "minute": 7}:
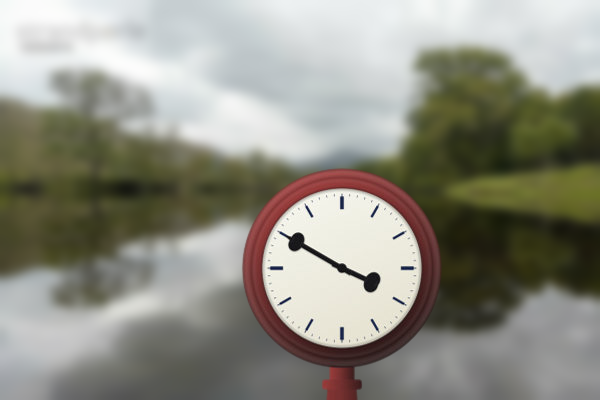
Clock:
{"hour": 3, "minute": 50}
